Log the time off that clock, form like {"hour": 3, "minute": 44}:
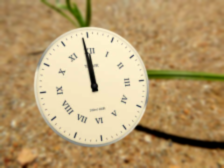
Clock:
{"hour": 11, "minute": 59}
